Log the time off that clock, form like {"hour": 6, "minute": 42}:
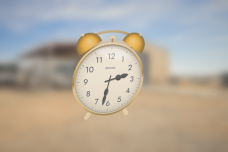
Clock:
{"hour": 2, "minute": 32}
